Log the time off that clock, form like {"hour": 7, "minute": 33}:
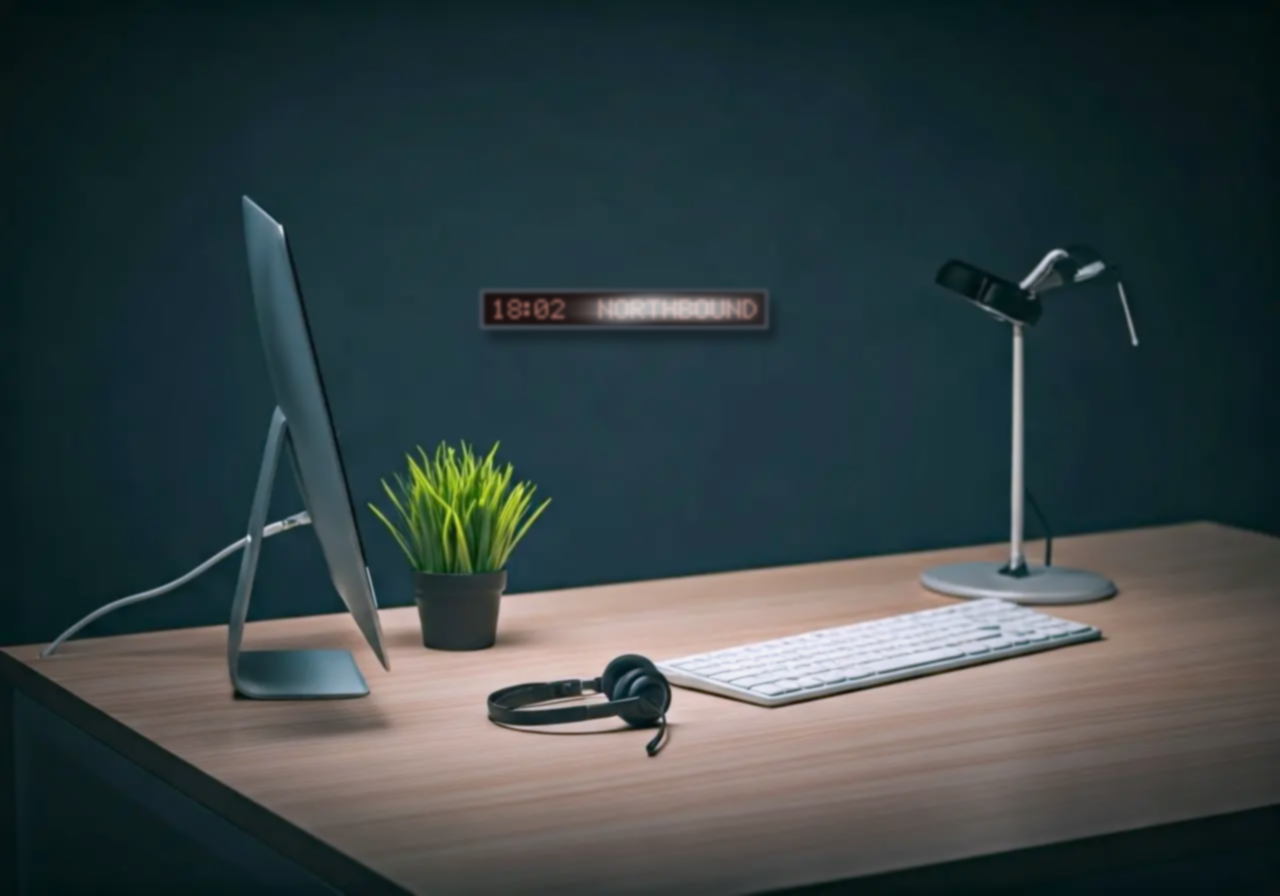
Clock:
{"hour": 18, "minute": 2}
